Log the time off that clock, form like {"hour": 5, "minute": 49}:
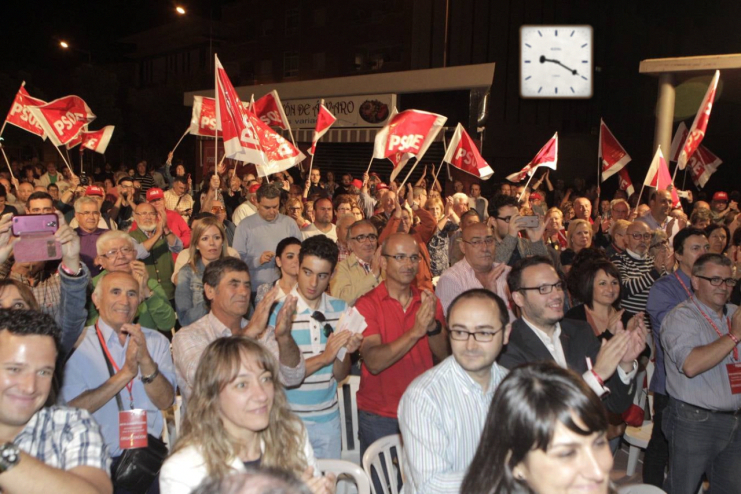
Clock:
{"hour": 9, "minute": 20}
